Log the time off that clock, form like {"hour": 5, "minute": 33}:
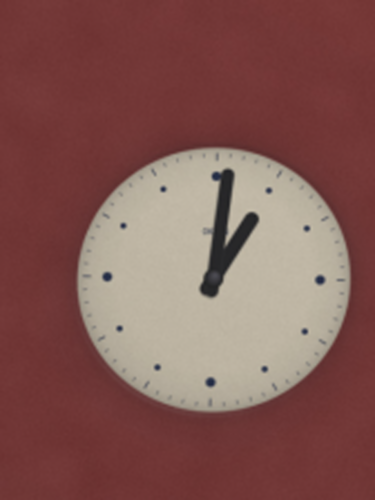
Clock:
{"hour": 1, "minute": 1}
